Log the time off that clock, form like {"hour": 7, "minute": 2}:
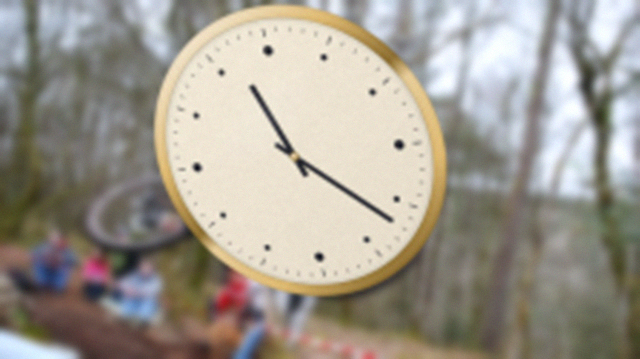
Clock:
{"hour": 11, "minute": 22}
